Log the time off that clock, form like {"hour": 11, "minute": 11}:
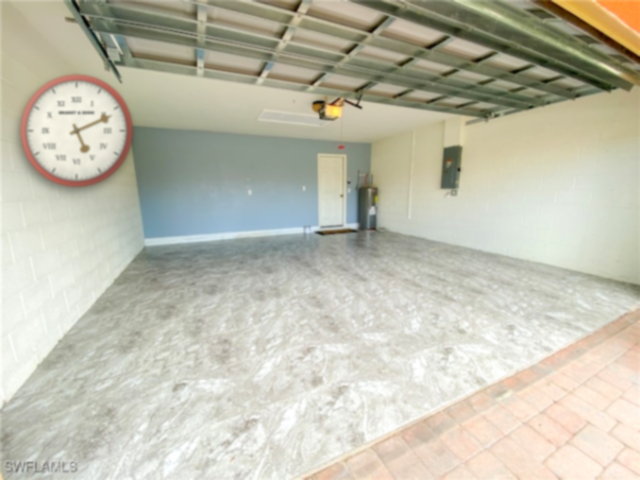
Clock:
{"hour": 5, "minute": 11}
